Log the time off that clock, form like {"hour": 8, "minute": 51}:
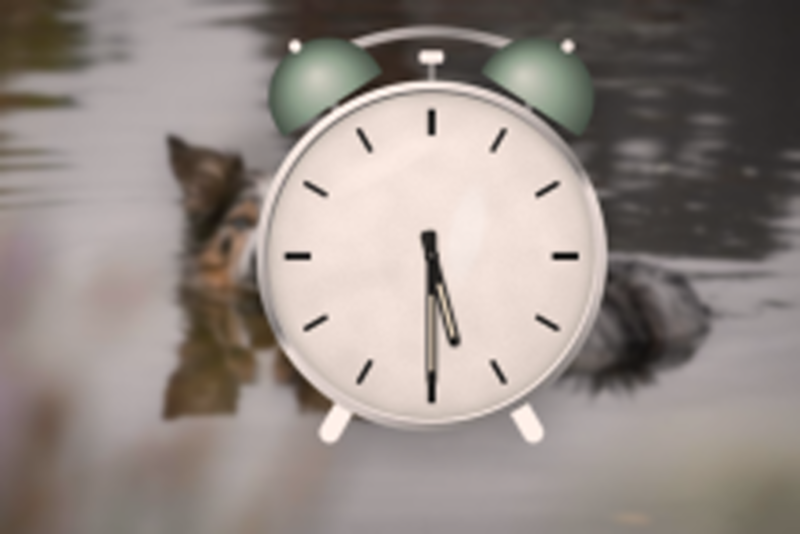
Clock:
{"hour": 5, "minute": 30}
